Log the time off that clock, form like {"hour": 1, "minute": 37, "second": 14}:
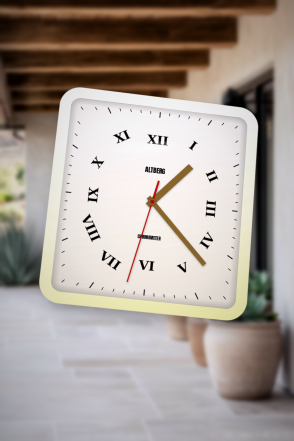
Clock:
{"hour": 1, "minute": 22, "second": 32}
